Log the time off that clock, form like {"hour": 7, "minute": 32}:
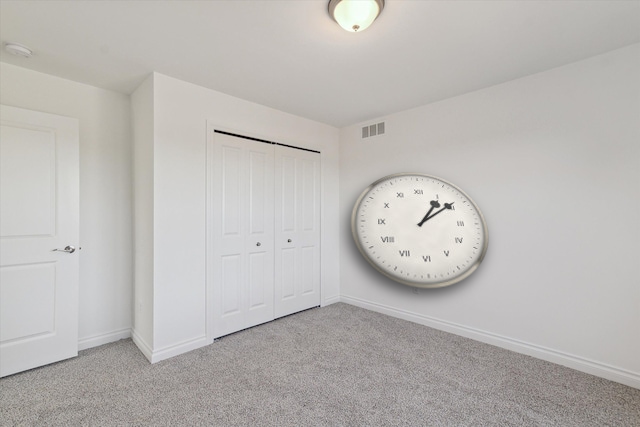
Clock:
{"hour": 1, "minute": 9}
